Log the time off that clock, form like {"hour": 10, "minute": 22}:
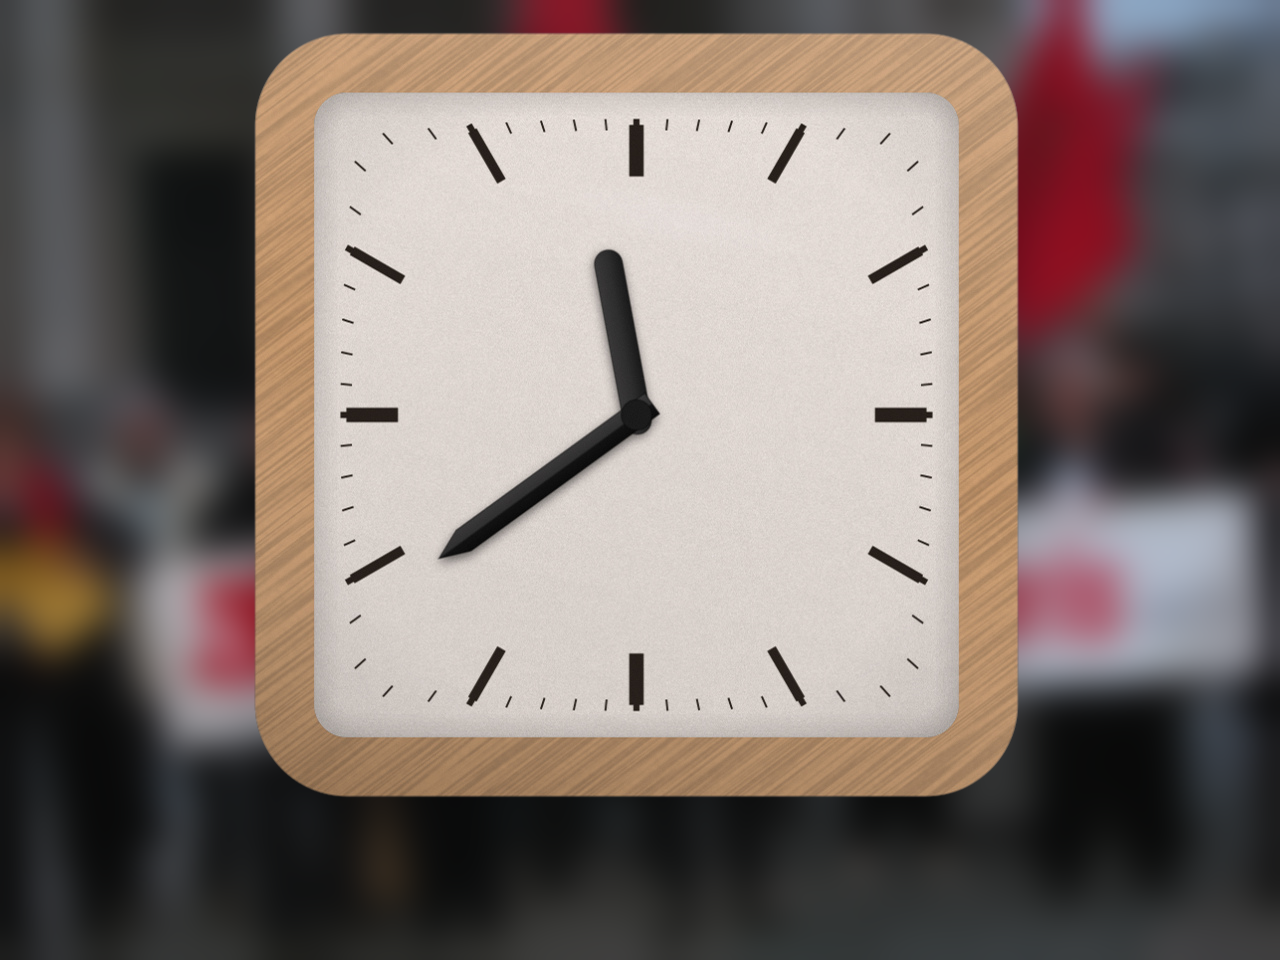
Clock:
{"hour": 11, "minute": 39}
